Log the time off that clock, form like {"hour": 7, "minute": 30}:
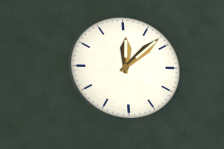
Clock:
{"hour": 12, "minute": 8}
